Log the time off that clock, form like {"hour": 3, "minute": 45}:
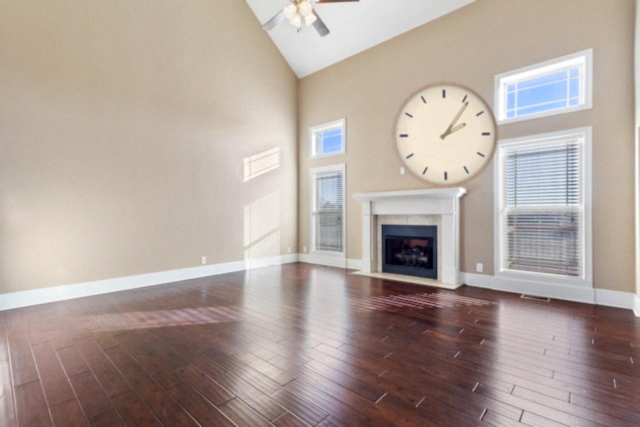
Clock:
{"hour": 2, "minute": 6}
